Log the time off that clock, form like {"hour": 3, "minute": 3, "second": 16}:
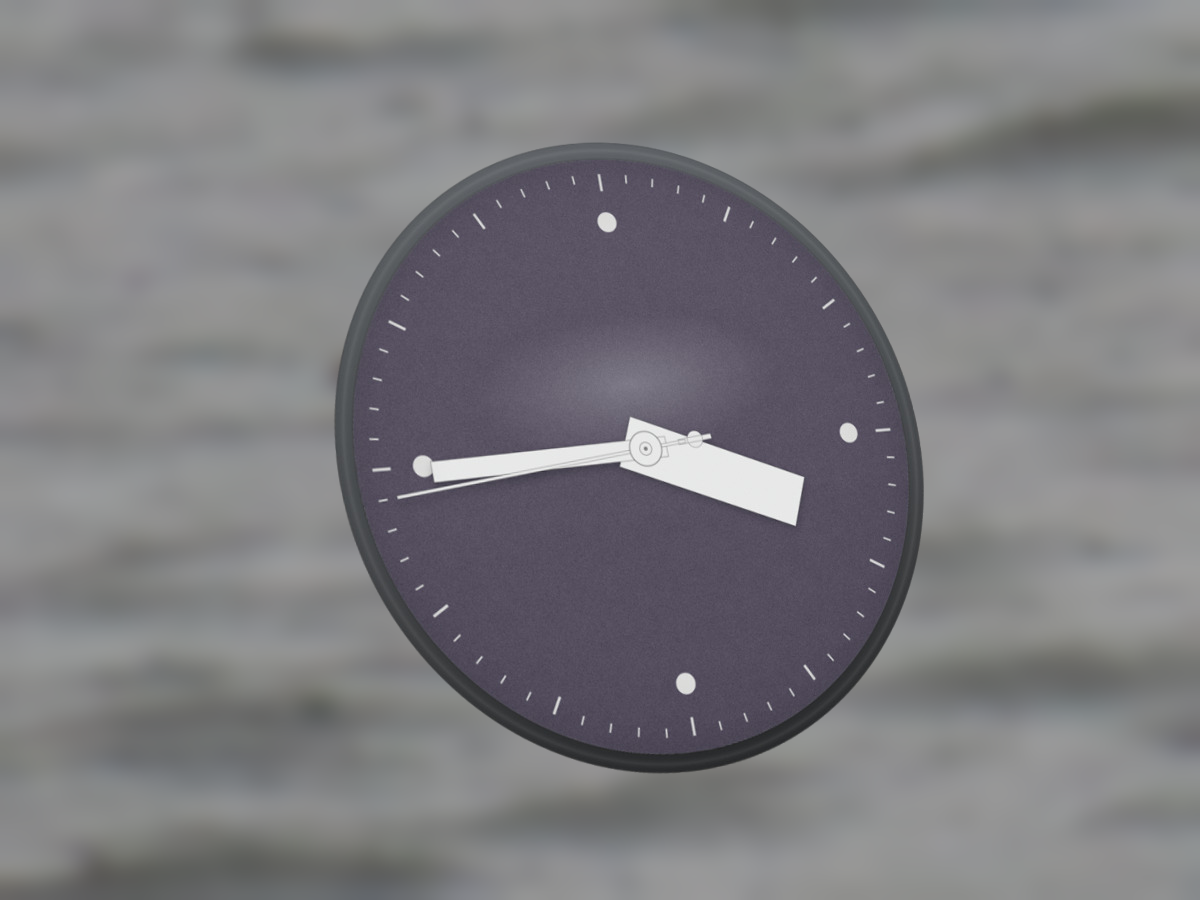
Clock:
{"hour": 3, "minute": 44, "second": 44}
